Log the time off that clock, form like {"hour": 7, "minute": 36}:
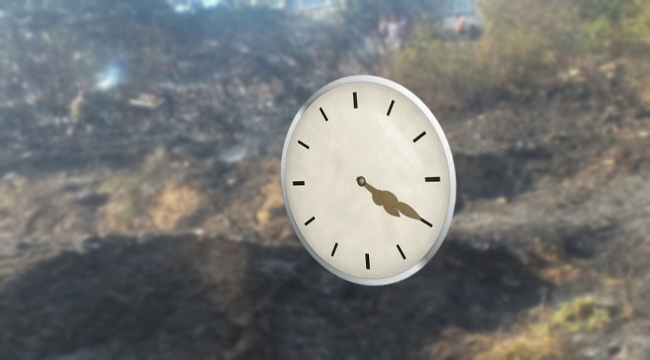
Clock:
{"hour": 4, "minute": 20}
